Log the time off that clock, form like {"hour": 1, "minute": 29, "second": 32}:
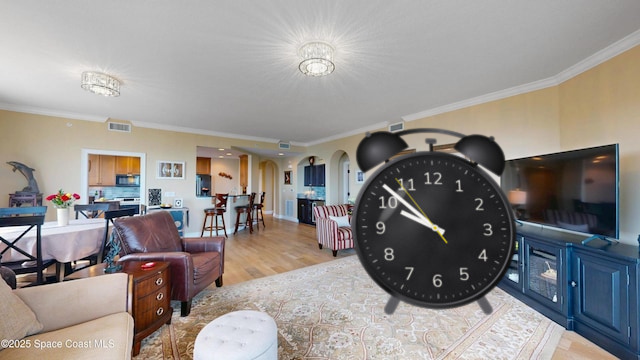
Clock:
{"hour": 9, "minute": 51, "second": 54}
